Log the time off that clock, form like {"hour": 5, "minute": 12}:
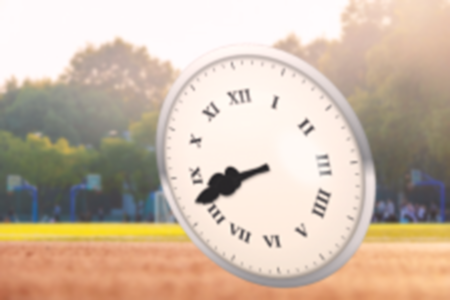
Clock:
{"hour": 8, "minute": 42}
